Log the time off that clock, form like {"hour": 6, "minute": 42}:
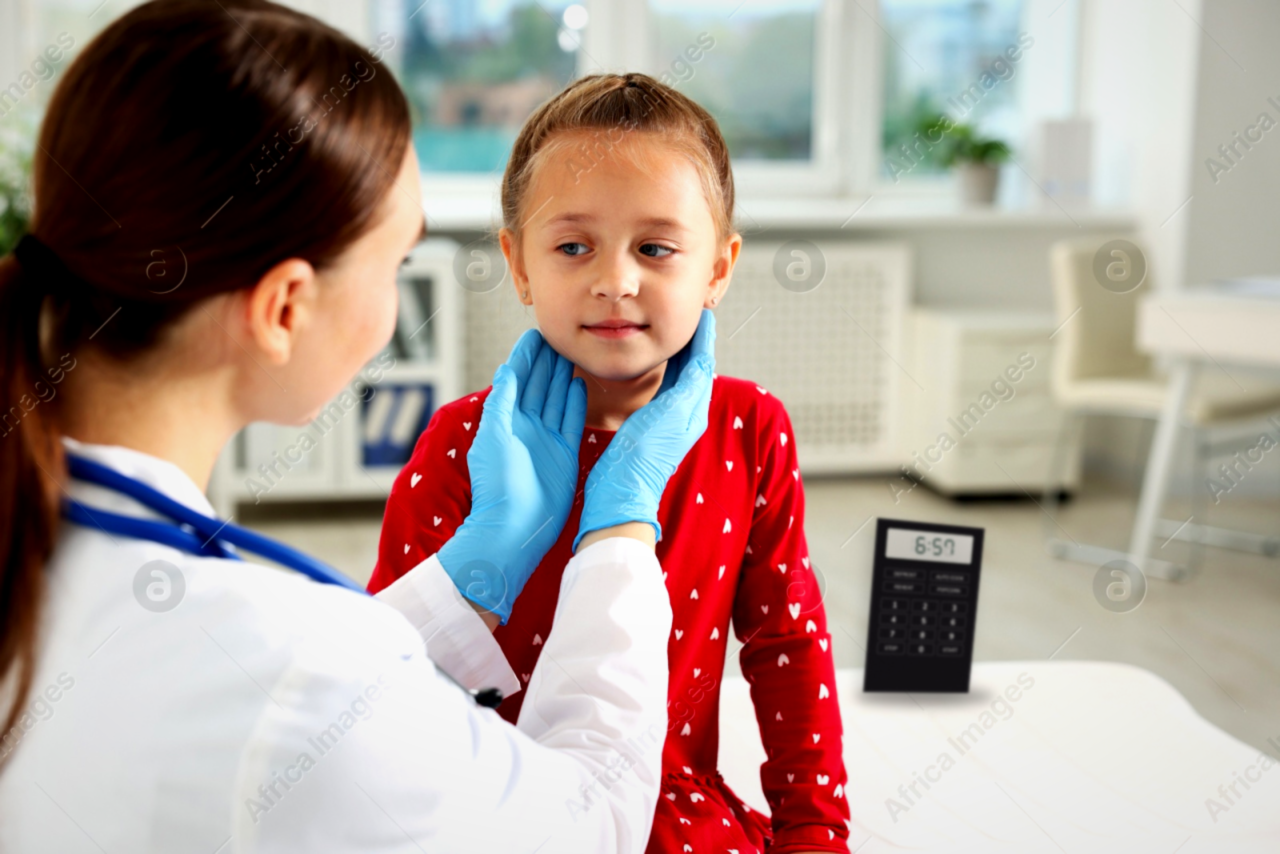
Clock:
{"hour": 6, "minute": 57}
